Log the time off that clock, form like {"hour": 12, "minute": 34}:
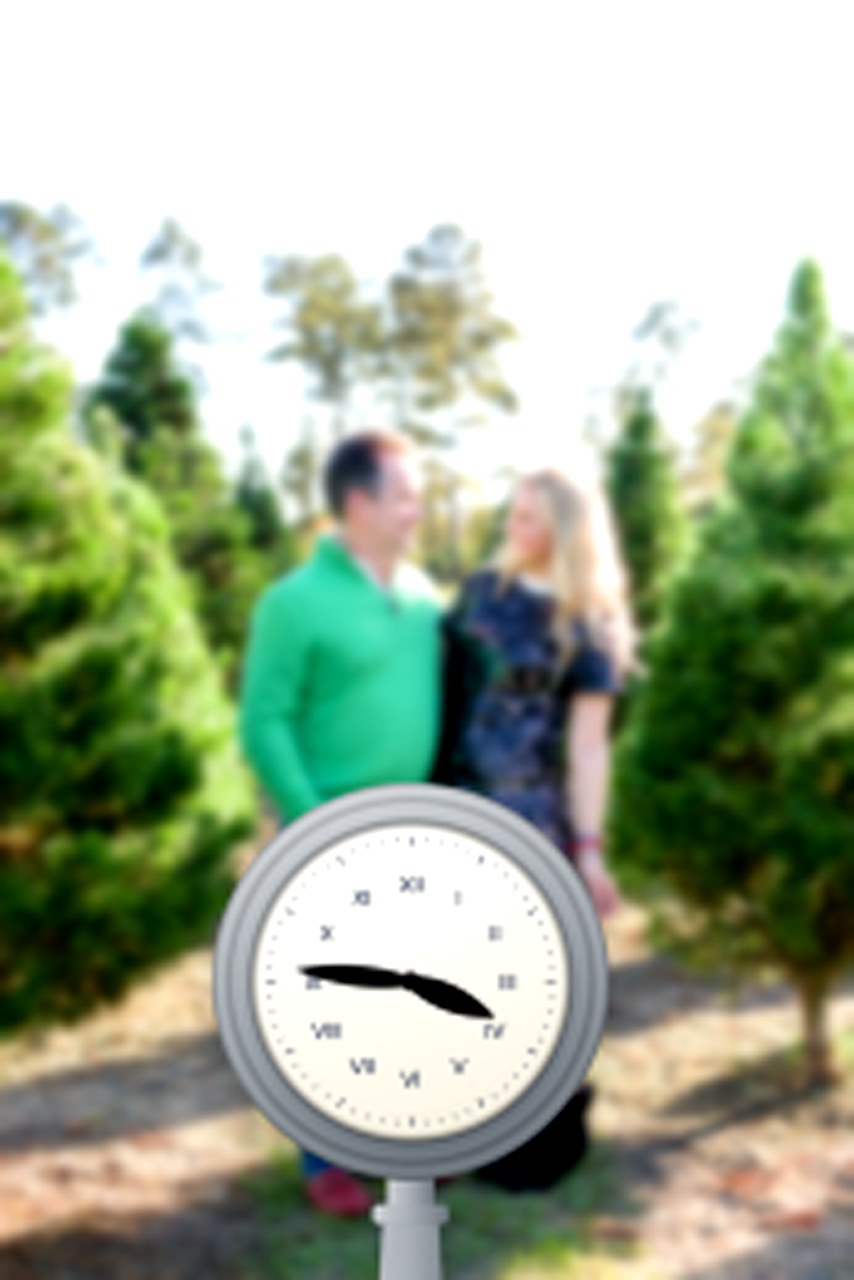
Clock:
{"hour": 3, "minute": 46}
